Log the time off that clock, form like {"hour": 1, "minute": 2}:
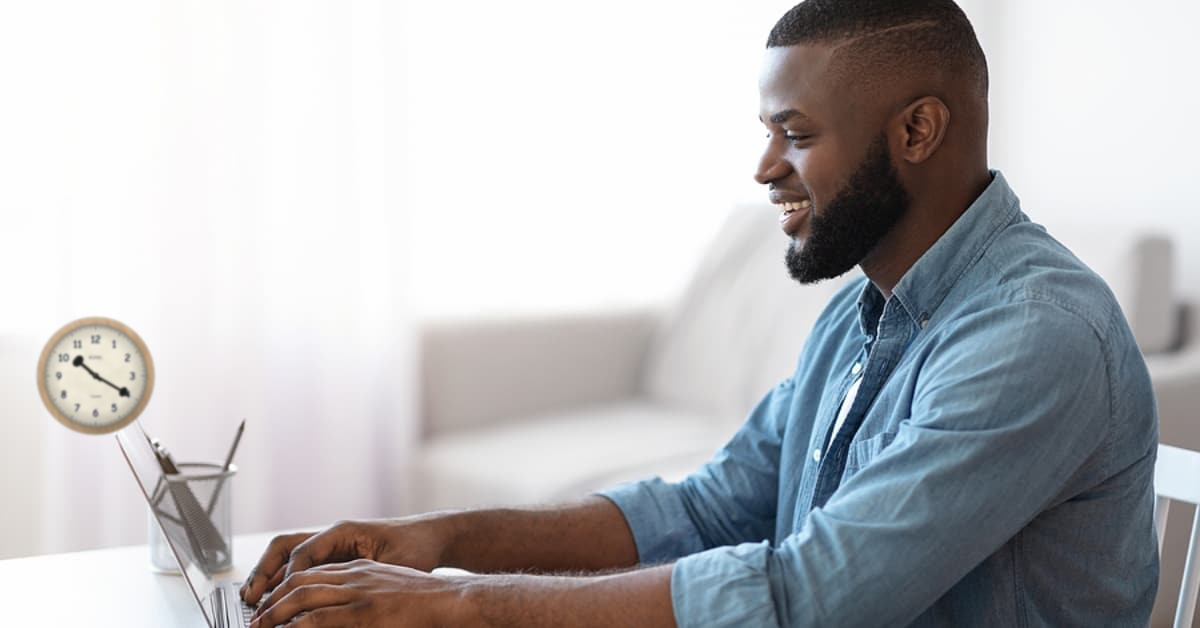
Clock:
{"hour": 10, "minute": 20}
